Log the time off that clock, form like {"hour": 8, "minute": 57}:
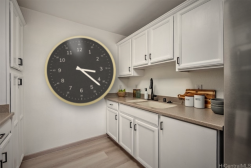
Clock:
{"hour": 3, "minute": 22}
